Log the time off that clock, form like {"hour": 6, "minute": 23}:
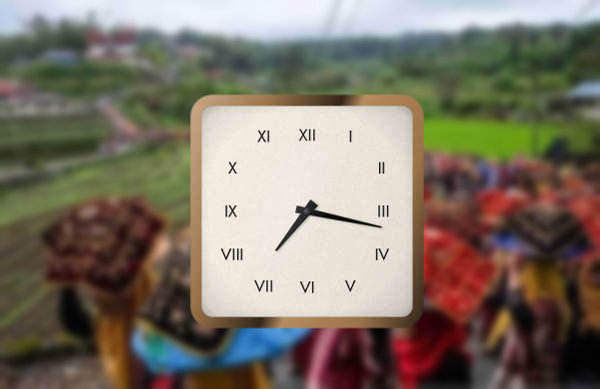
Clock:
{"hour": 7, "minute": 17}
